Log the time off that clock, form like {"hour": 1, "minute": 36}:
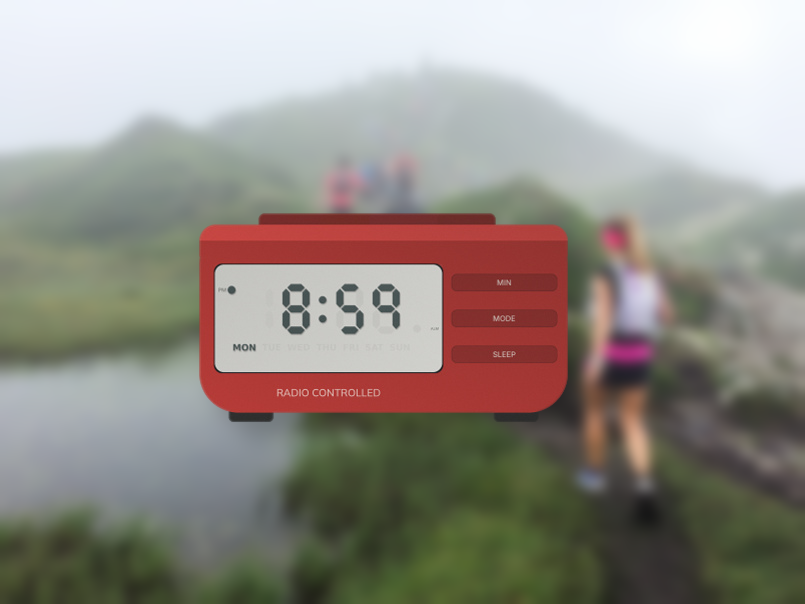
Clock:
{"hour": 8, "minute": 59}
